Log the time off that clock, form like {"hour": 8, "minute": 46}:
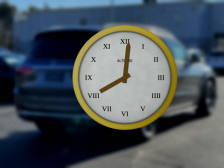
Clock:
{"hour": 8, "minute": 1}
